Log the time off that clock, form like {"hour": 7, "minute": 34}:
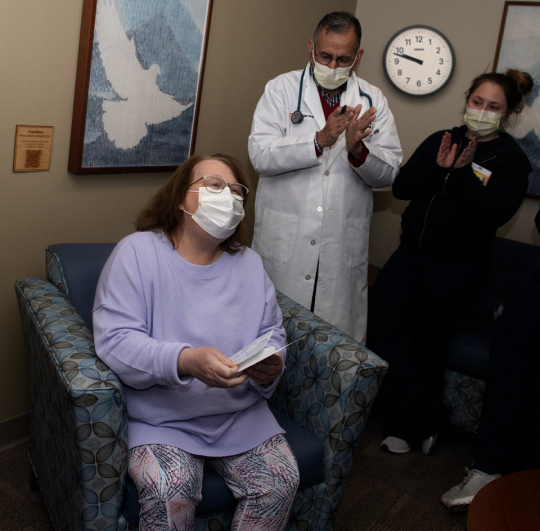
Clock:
{"hour": 9, "minute": 48}
